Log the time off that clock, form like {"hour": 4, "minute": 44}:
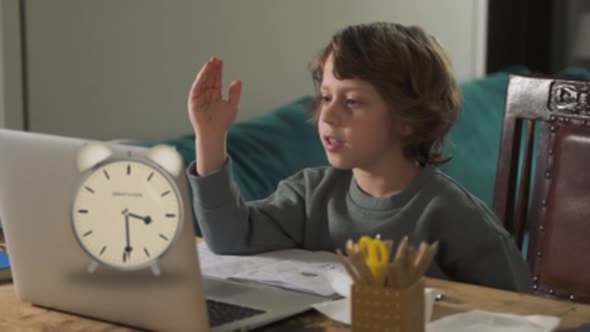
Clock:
{"hour": 3, "minute": 29}
